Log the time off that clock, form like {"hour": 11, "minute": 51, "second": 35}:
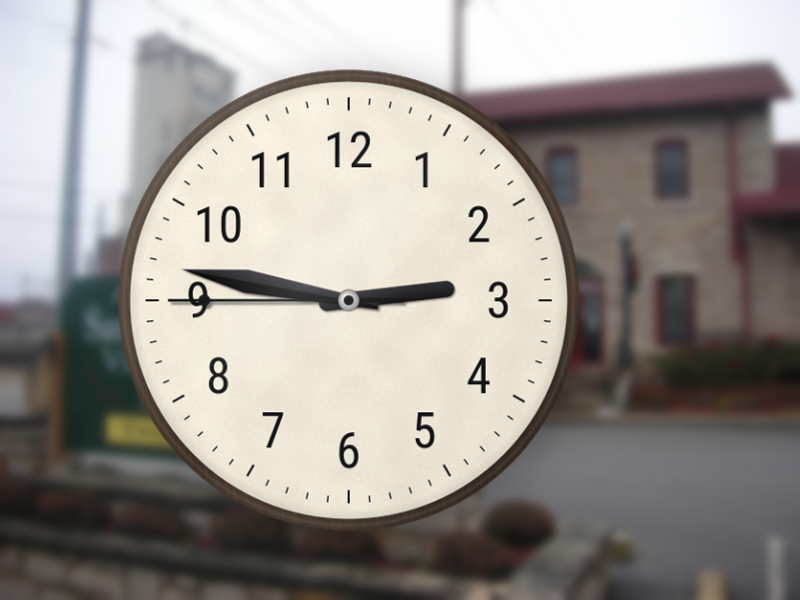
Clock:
{"hour": 2, "minute": 46, "second": 45}
